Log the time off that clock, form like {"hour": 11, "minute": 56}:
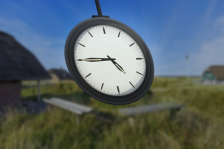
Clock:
{"hour": 4, "minute": 45}
